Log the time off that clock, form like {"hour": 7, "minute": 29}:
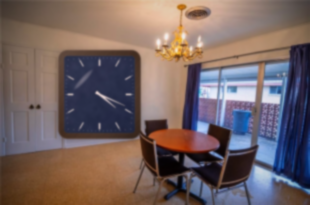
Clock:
{"hour": 4, "minute": 19}
